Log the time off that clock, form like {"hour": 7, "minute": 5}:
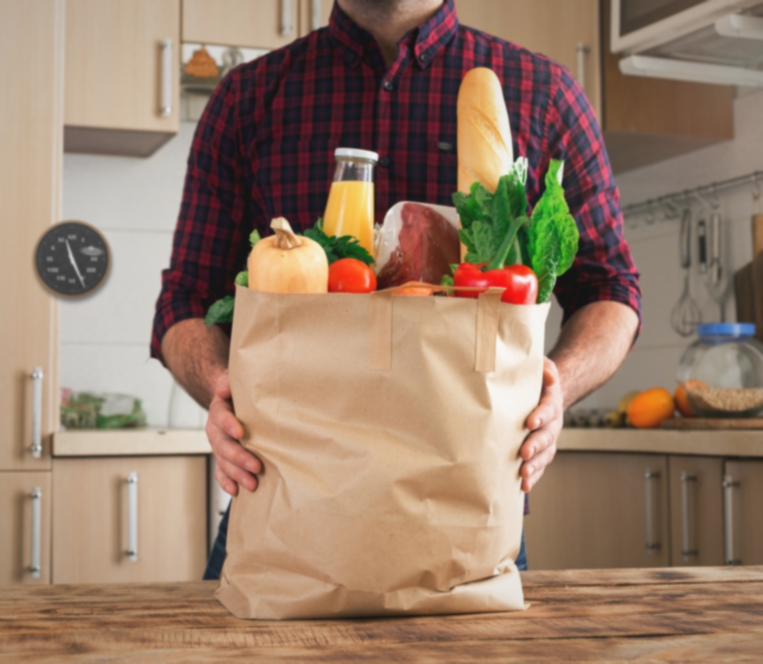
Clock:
{"hour": 11, "minute": 26}
